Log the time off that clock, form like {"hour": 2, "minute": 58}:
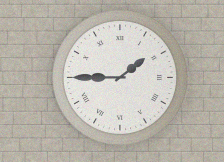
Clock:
{"hour": 1, "minute": 45}
